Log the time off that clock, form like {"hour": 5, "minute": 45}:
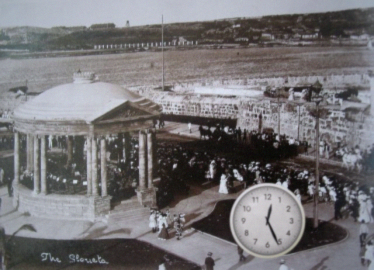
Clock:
{"hour": 12, "minute": 26}
